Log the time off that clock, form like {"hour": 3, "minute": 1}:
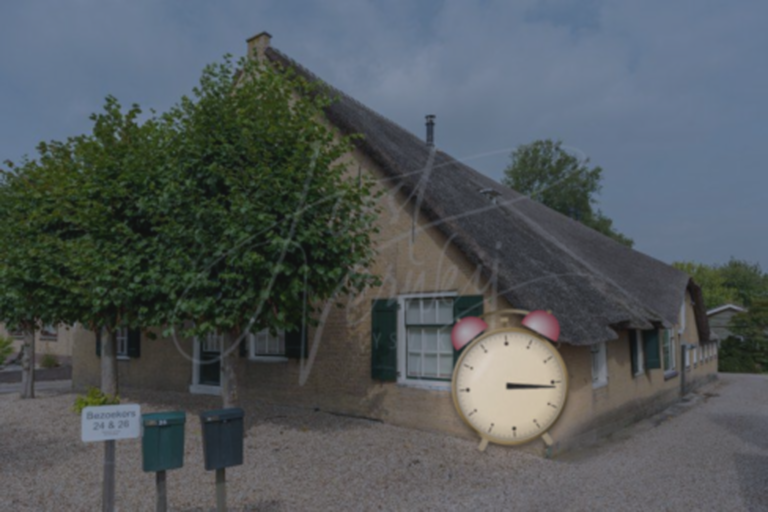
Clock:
{"hour": 3, "minute": 16}
